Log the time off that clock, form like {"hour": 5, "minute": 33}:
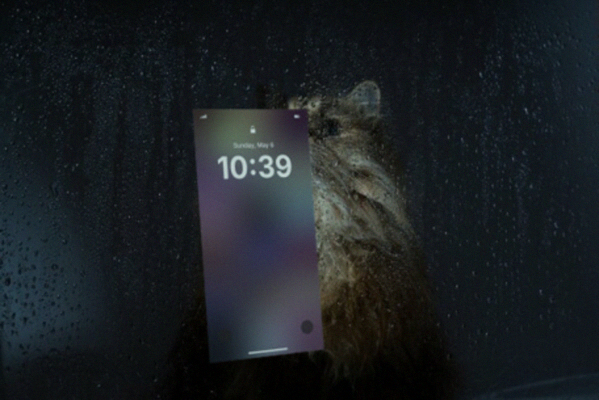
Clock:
{"hour": 10, "minute": 39}
